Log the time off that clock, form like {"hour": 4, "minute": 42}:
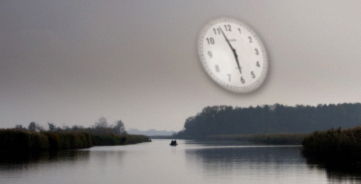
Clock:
{"hour": 5, "minute": 57}
